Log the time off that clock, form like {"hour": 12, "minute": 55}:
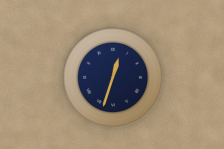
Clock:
{"hour": 12, "minute": 33}
